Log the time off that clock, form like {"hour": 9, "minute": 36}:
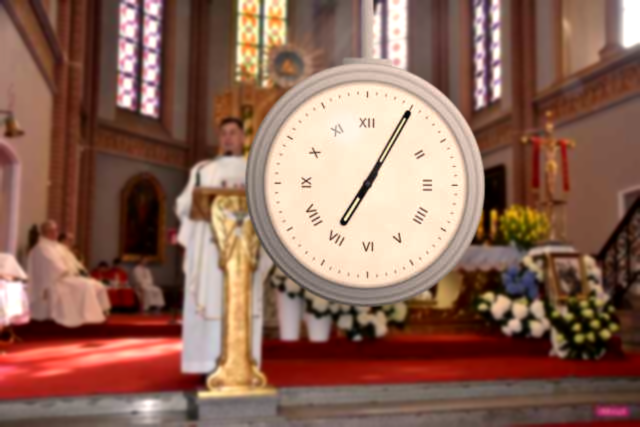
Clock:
{"hour": 7, "minute": 5}
